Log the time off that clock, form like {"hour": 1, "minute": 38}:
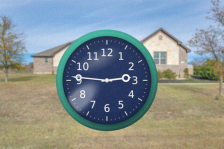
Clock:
{"hour": 2, "minute": 46}
